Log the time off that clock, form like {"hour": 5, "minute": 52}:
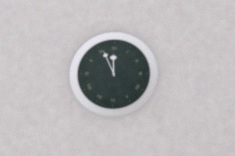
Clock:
{"hour": 11, "minute": 56}
